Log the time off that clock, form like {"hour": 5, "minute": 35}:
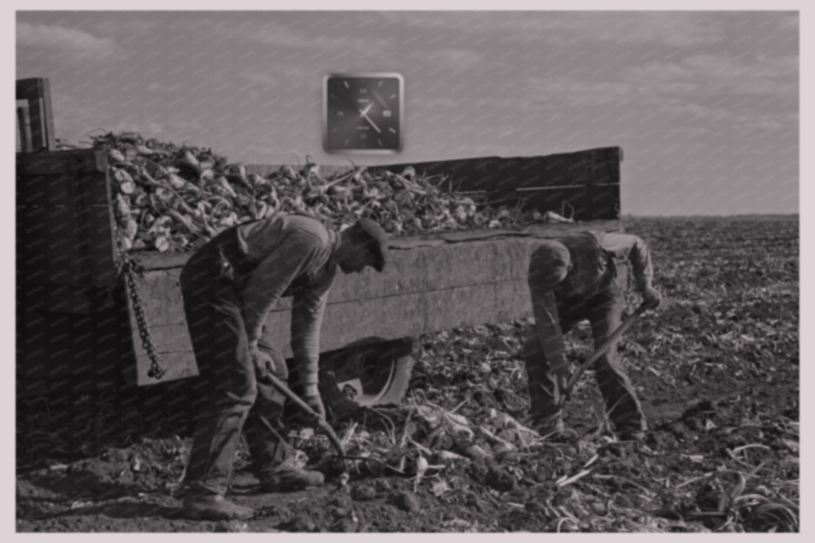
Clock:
{"hour": 1, "minute": 23}
